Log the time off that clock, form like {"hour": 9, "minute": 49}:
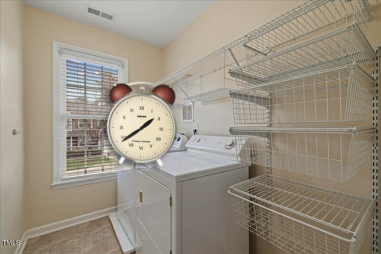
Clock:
{"hour": 1, "minute": 39}
